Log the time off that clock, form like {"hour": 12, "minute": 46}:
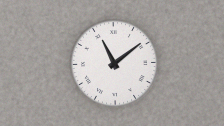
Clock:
{"hour": 11, "minute": 9}
